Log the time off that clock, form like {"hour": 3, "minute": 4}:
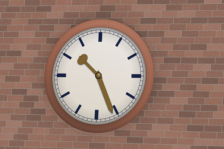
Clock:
{"hour": 10, "minute": 26}
